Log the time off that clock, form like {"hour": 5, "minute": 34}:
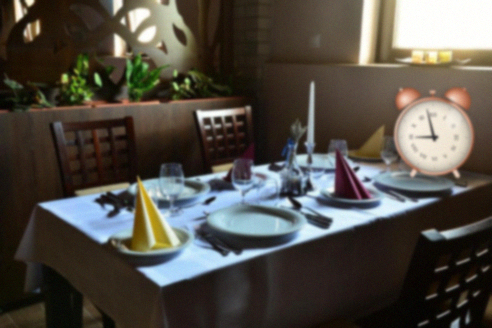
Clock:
{"hour": 8, "minute": 58}
